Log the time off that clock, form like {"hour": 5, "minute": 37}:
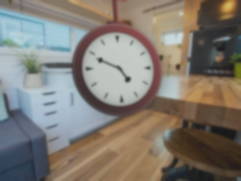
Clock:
{"hour": 4, "minute": 49}
